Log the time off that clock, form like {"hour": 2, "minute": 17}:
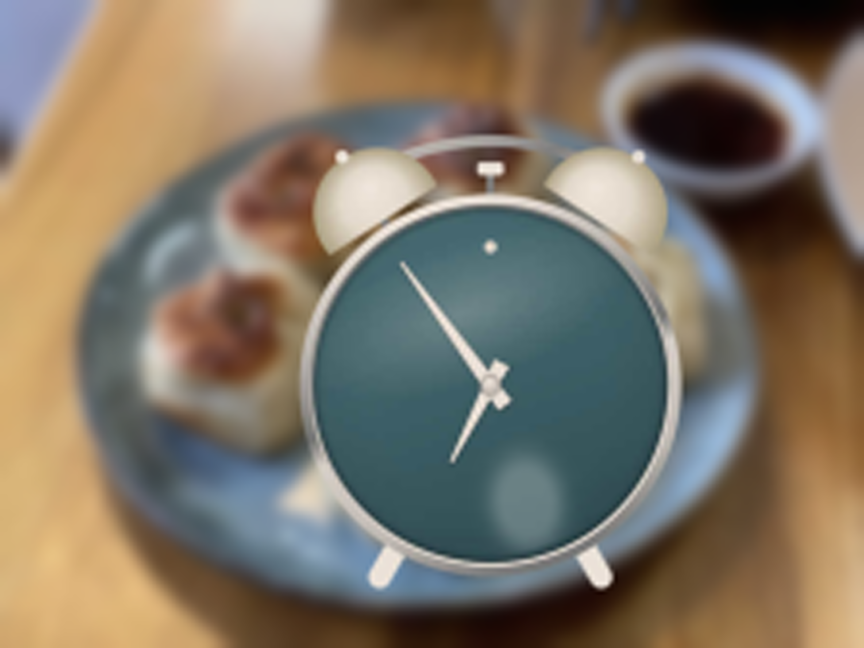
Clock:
{"hour": 6, "minute": 54}
